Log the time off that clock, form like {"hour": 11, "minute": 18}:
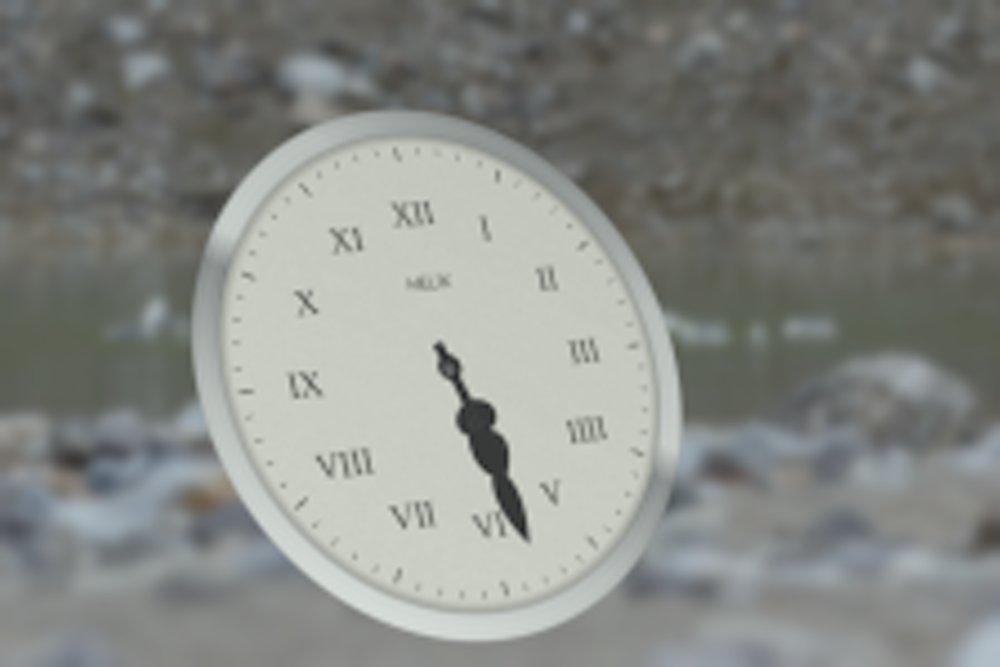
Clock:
{"hour": 5, "minute": 28}
